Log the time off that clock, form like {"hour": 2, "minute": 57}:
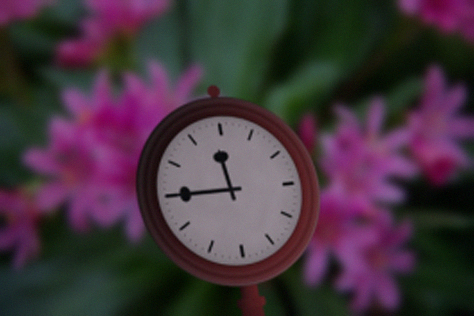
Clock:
{"hour": 11, "minute": 45}
